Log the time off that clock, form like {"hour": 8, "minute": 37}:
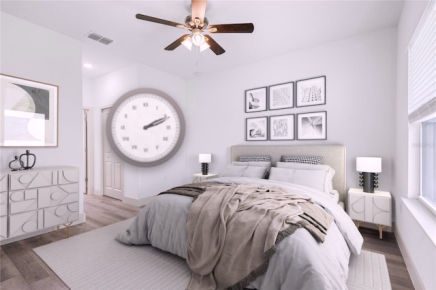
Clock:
{"hour": 2, "minute": 11}
